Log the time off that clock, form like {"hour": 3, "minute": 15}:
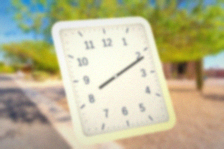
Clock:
{"hour": 8, "minute": 11}
